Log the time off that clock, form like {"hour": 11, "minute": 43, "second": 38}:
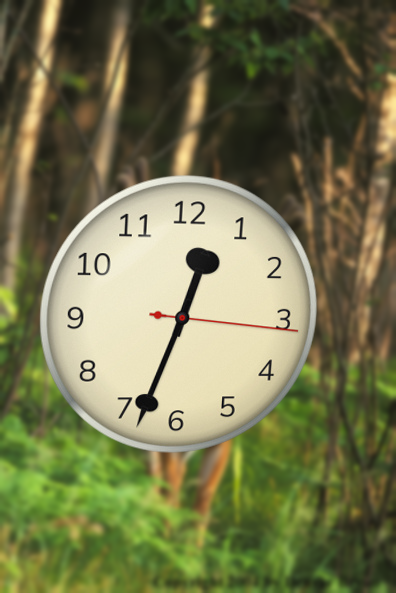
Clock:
{"hour": 12, "minute": 33, "second": 16}
